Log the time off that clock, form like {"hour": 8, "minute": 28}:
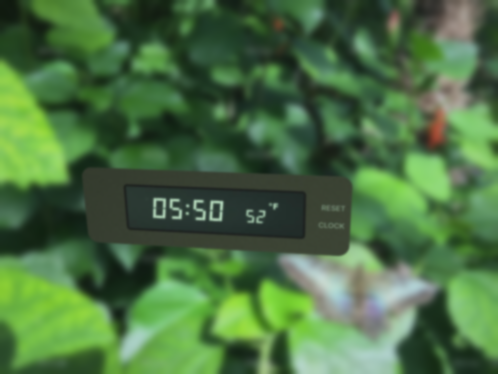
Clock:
{"hour": 5, "minute": 50}
